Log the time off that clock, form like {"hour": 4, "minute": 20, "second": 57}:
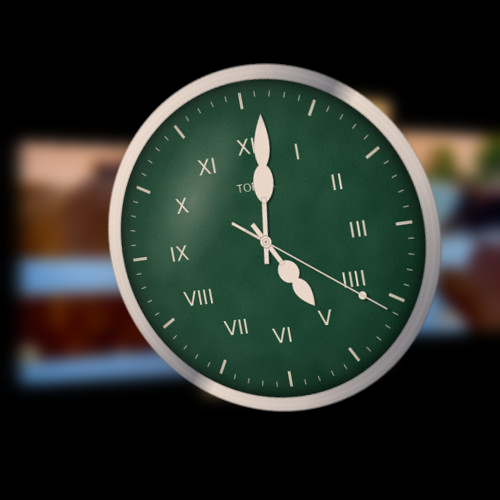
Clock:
{"hour": 5, "minute": 1, "second": 21}
